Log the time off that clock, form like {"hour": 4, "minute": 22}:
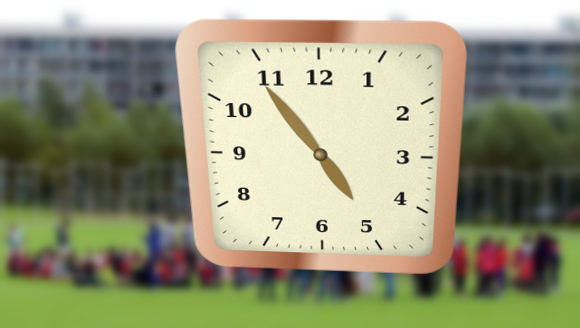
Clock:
{"hour": 4, "minute": 54}
